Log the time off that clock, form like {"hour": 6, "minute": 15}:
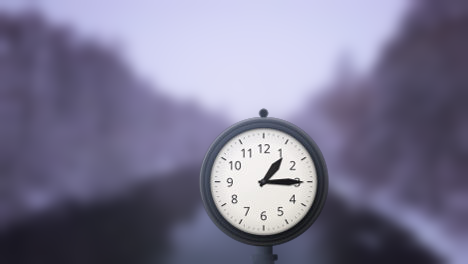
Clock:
{"hour": 1, "minute": 15}
